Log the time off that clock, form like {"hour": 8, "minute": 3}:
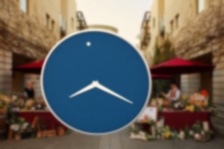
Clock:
{"hour": 8, "minute": 21}
